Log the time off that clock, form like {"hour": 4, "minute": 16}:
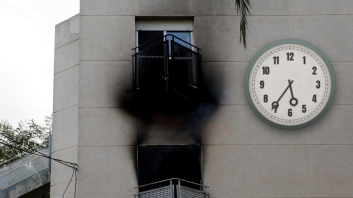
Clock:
{"hour": 5, "minute": 36}
